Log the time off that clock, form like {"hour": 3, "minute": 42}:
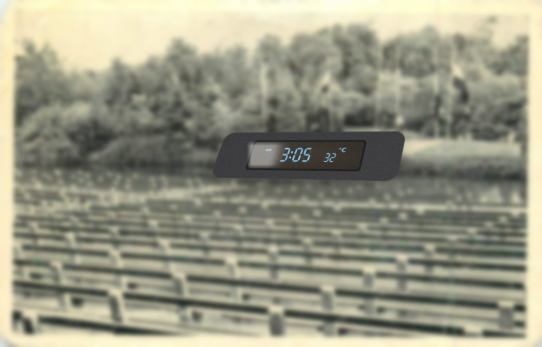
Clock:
{"hour": 3, "minute": 5}
